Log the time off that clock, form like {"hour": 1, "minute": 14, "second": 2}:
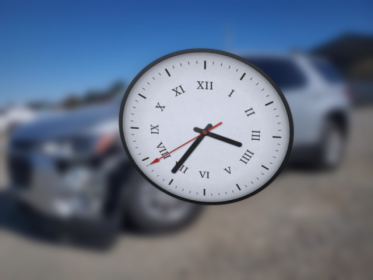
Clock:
{"hour": 3, "minute": 35, "second": 39}
